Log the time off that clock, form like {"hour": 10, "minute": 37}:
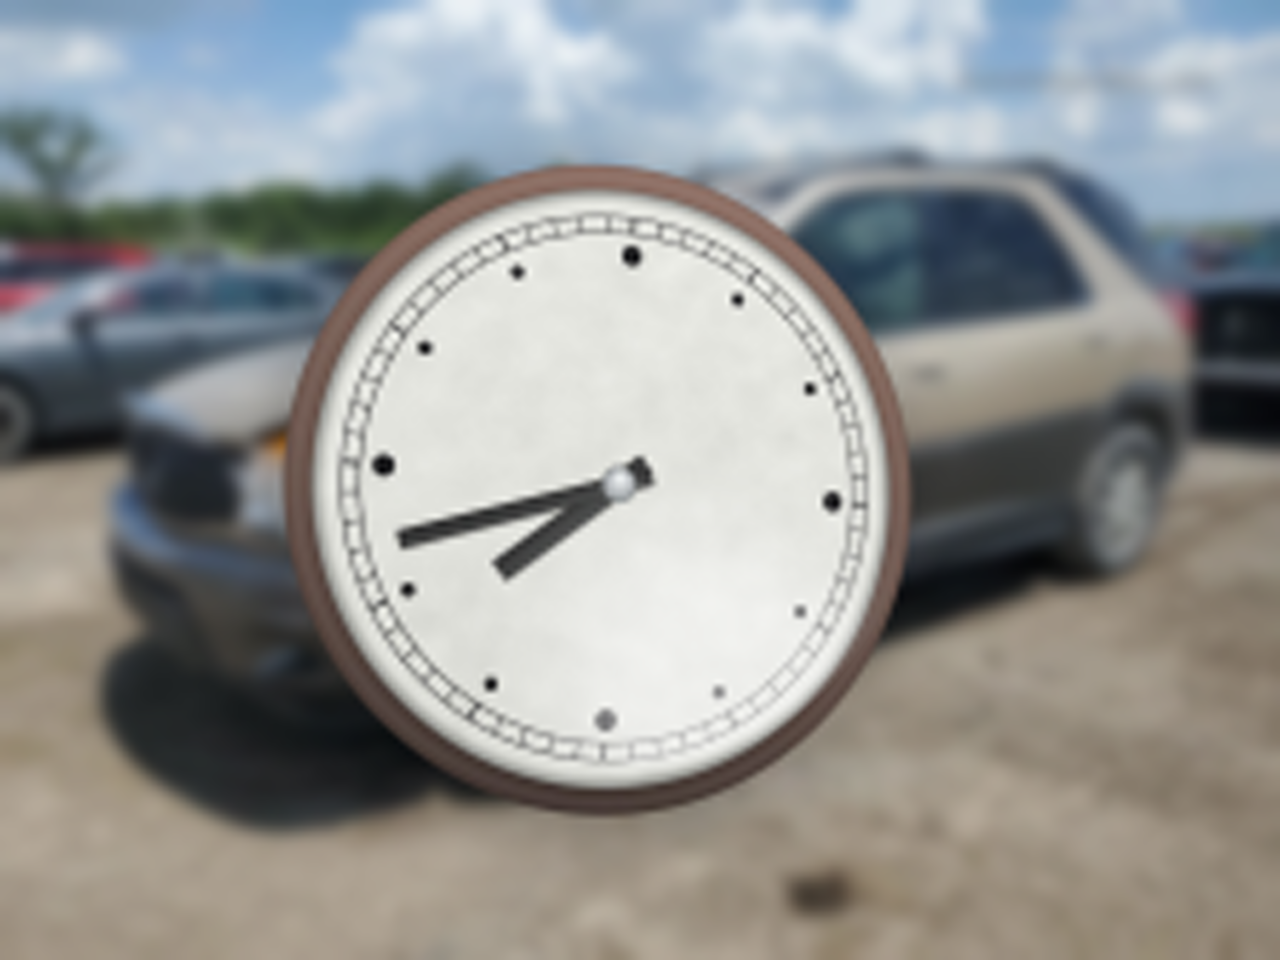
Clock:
{"hour": 7, "minute": 42}
